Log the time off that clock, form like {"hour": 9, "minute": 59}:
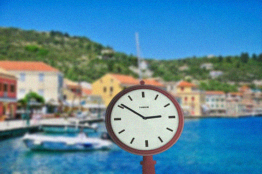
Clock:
{"hour": 2, "minute": 51}
